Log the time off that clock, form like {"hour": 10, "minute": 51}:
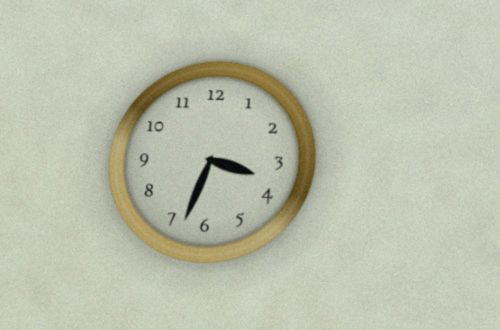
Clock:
{"hour": 3, "minute": 33}
